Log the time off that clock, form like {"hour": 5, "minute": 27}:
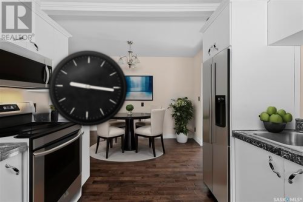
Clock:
{"hour": 9, "minute": 16}
